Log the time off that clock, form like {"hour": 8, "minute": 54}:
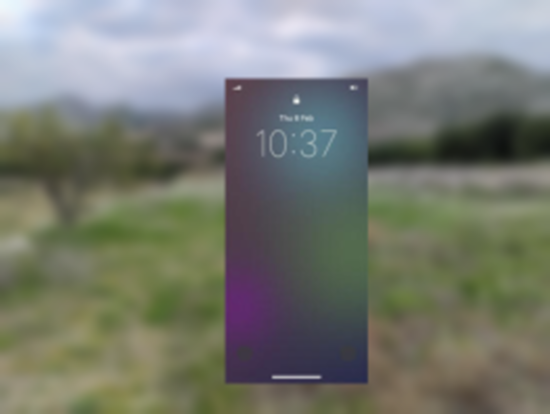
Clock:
{"hour": 10, "minute": 37}
